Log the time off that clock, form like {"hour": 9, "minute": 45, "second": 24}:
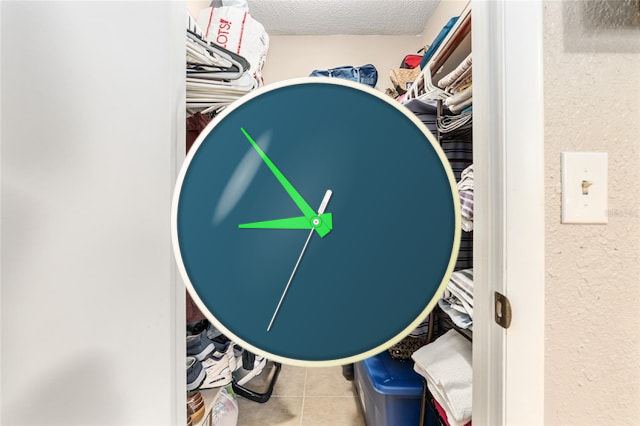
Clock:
{"hour": 8, "minute": 53, "second": 34}
